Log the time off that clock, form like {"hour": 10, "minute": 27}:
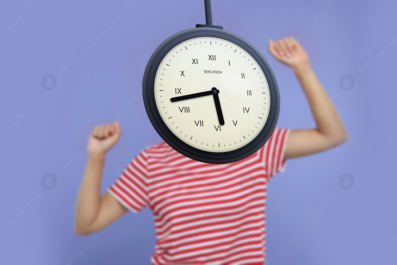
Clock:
{"hour": 5, "minute": 43}
